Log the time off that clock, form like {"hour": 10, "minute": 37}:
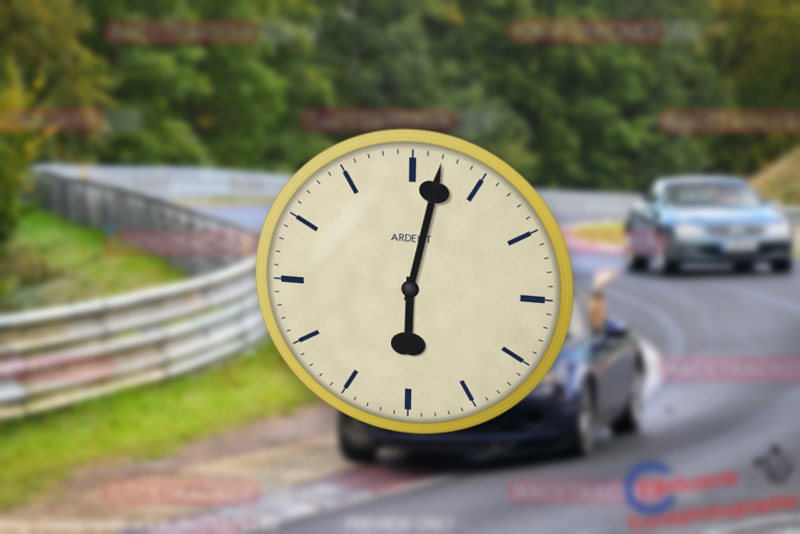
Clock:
{"hour": 6, "minute": 2}
